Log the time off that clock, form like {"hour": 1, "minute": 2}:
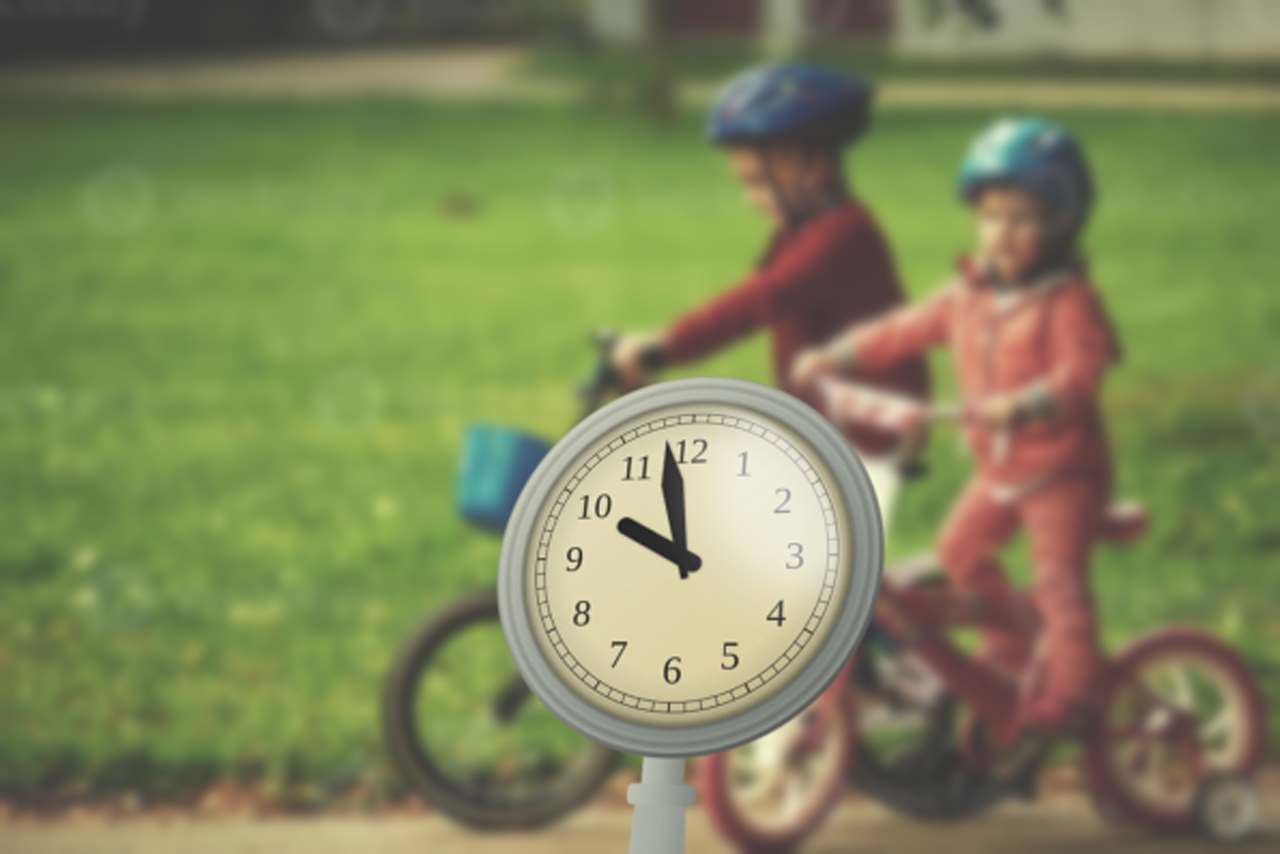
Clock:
{"hour": 9, "minute": 58}
